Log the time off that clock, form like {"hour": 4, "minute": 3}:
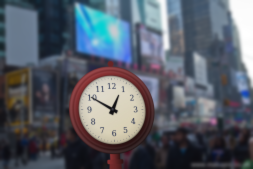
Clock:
{"hour": 12, "minute": 50}
